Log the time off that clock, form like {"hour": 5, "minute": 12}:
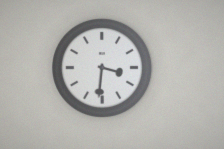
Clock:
{"hour": 3, "minute": 31}
